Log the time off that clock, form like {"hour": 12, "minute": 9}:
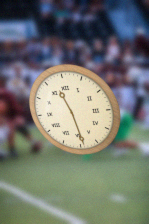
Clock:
{"hour": 11, "minute": 29}
